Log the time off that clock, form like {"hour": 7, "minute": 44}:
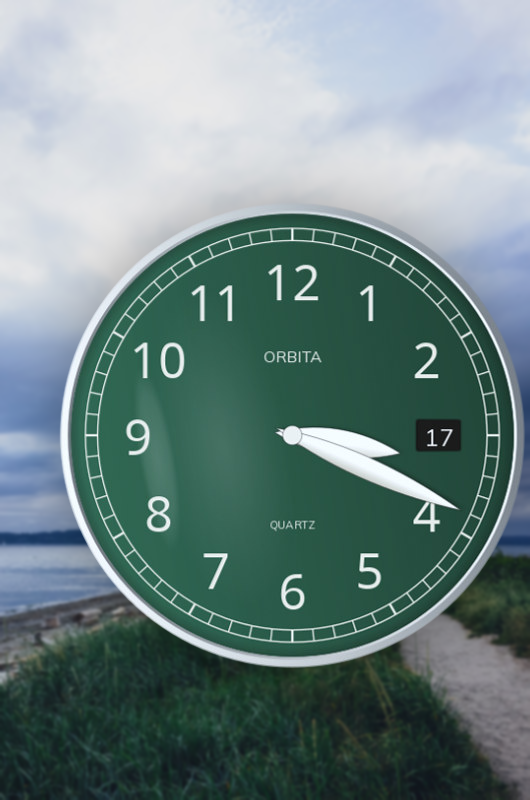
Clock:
{"hour": 3, "minute": 19}
